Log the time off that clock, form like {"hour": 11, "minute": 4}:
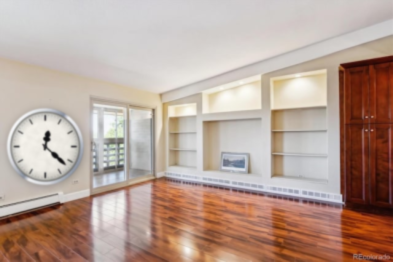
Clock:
{"hour": 12, "minute": 22}
